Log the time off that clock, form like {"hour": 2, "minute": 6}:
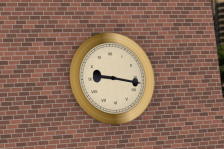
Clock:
{"hour": 9, "minute": 17}
